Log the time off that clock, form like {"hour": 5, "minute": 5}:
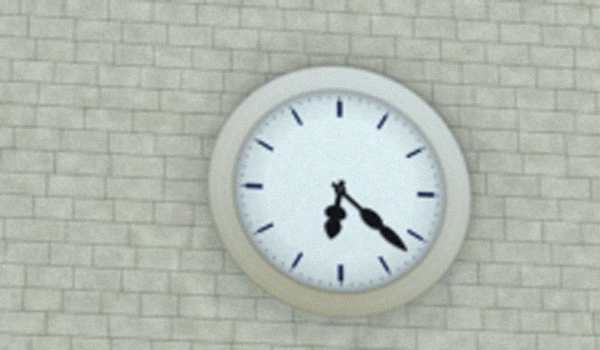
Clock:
{"hour": 6, "minute": 22}
